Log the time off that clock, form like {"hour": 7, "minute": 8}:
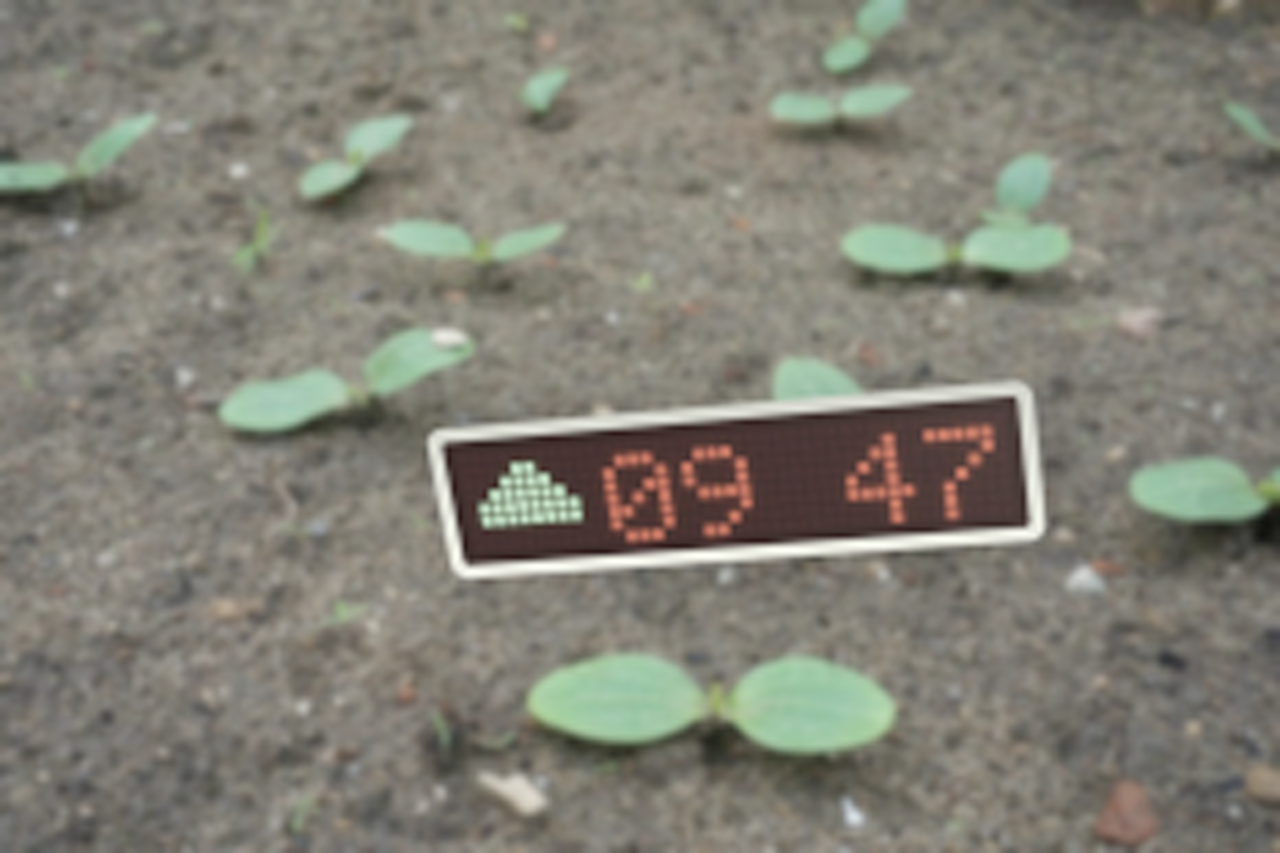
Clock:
{"hour": 9, "minute": 47}
